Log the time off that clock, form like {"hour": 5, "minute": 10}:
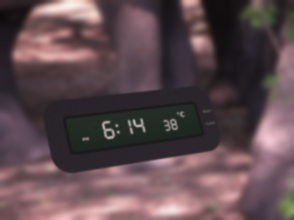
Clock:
{"hour": 6, "minute": 14}
